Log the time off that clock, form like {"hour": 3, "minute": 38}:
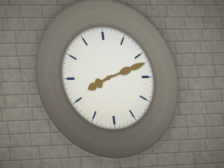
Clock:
{"hour": 8, "minute": 12}
